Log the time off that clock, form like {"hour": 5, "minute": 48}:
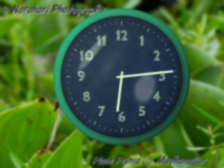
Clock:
{"hour": 6, "minute": 14}
